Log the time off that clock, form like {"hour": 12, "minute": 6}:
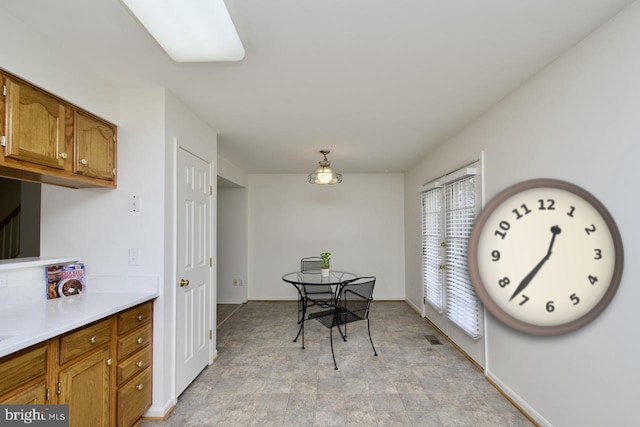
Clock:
{"hour": 12, "minute": 37}
